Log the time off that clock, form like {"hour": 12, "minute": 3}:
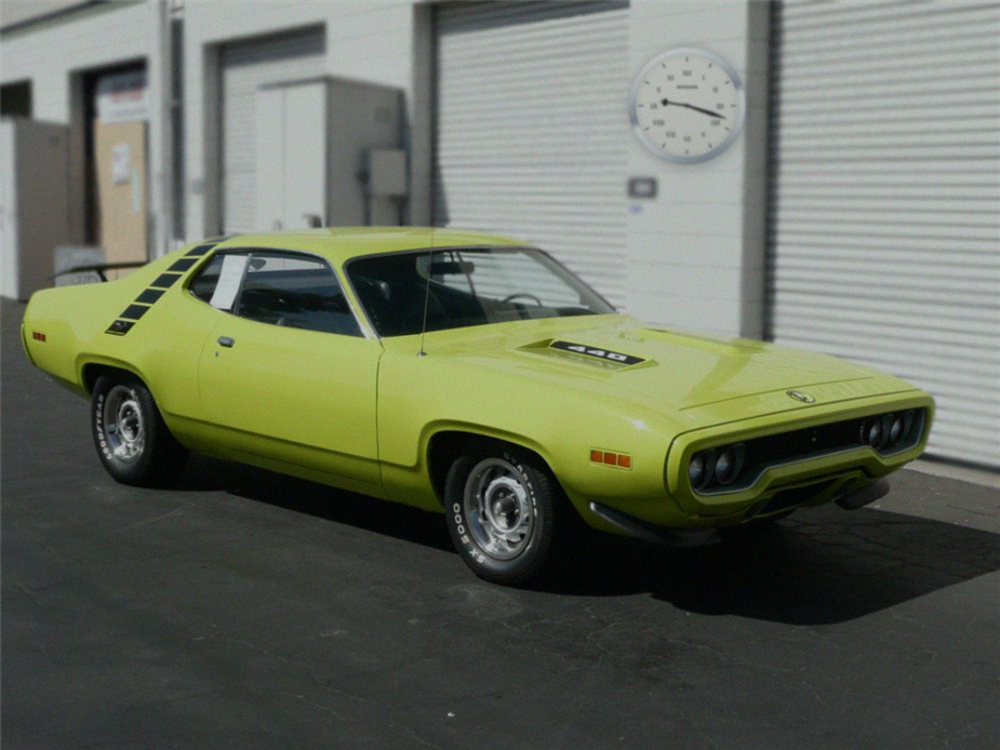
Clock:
{"hour": 9, "minute": 18}
